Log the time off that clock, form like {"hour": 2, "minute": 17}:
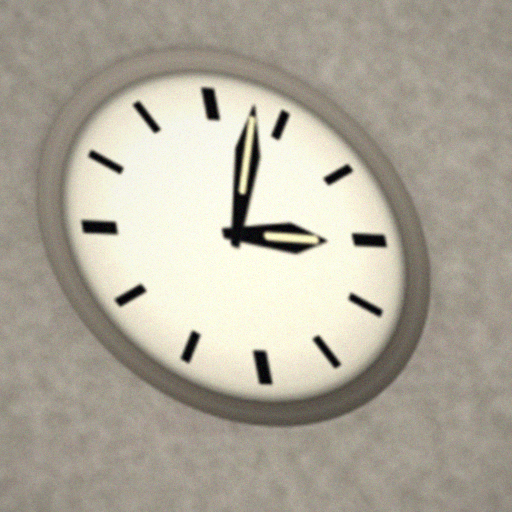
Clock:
{"hour": 3, "minute": 3}
